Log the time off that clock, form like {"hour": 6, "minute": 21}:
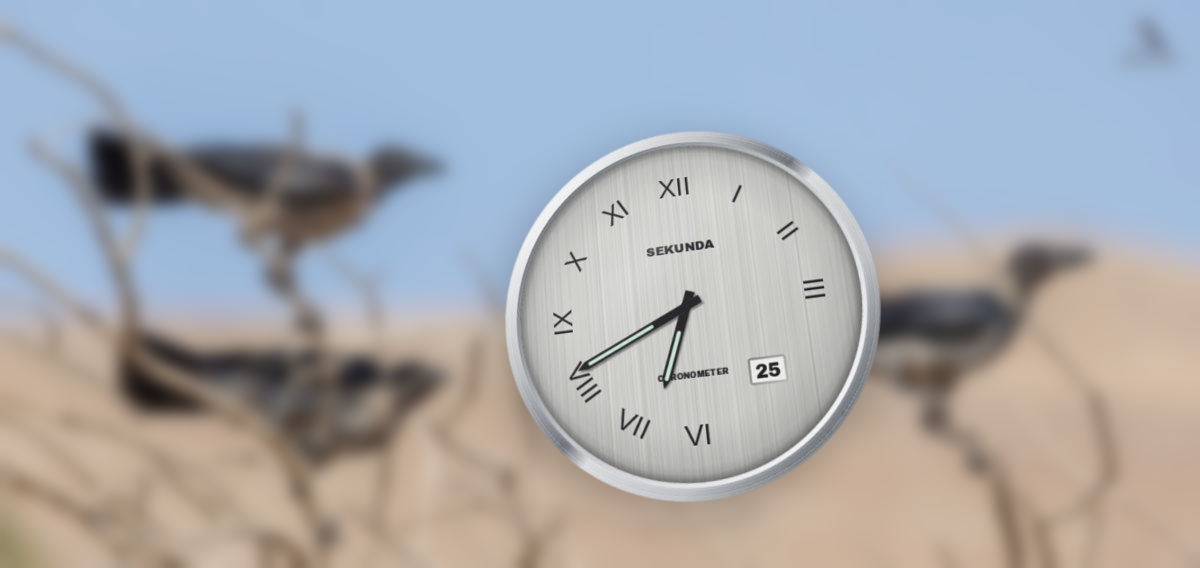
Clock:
{"hour": 6, "minute": 41}
